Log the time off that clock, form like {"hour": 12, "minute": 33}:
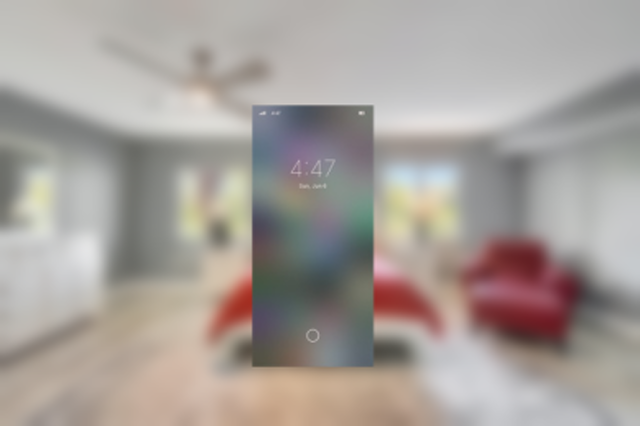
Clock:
{"hour": 4, "minute": 47}
